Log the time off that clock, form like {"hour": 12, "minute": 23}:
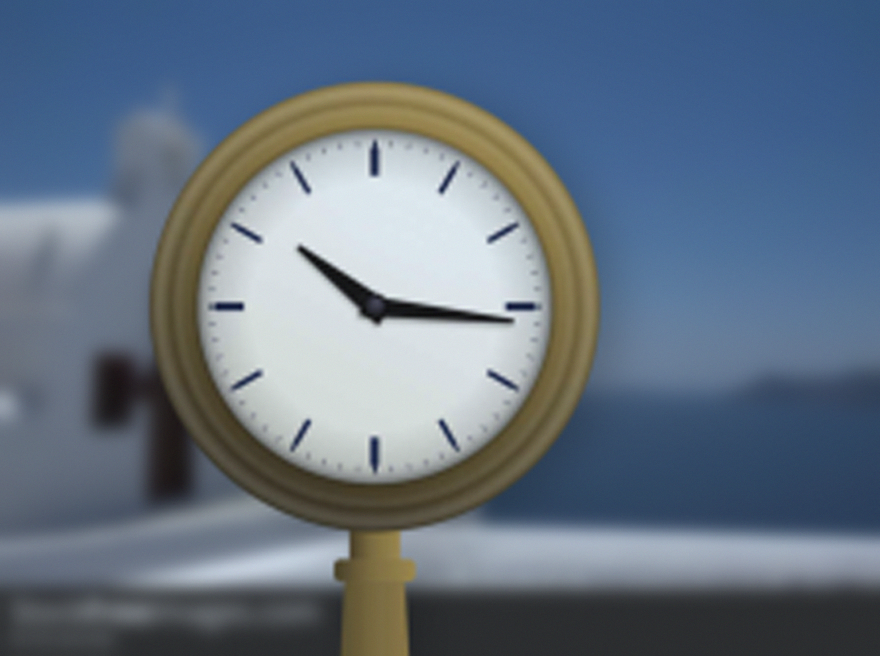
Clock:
{"hour": 10, "minute": 16}
